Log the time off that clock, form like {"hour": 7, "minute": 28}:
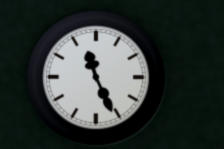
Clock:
{"hour": 11, "minute": 26}
